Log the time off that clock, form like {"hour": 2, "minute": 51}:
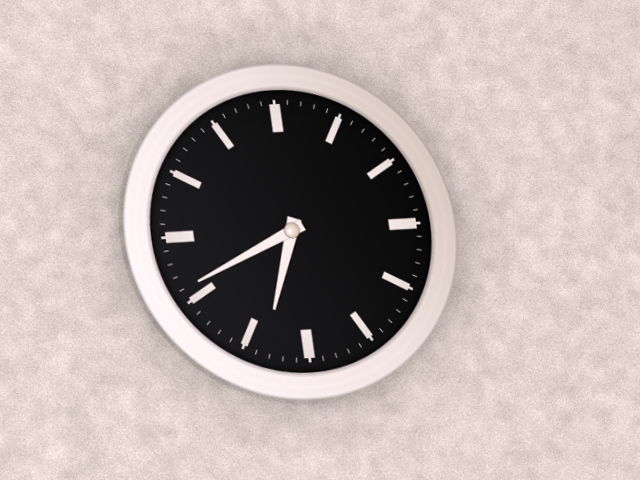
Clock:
{"hour": 6, "minute": 41}
